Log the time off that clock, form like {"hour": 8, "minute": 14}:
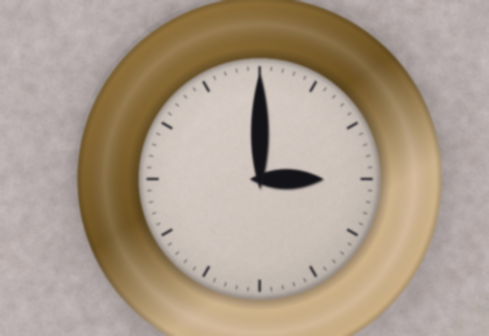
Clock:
{"hour": 3, "minute": 0}
